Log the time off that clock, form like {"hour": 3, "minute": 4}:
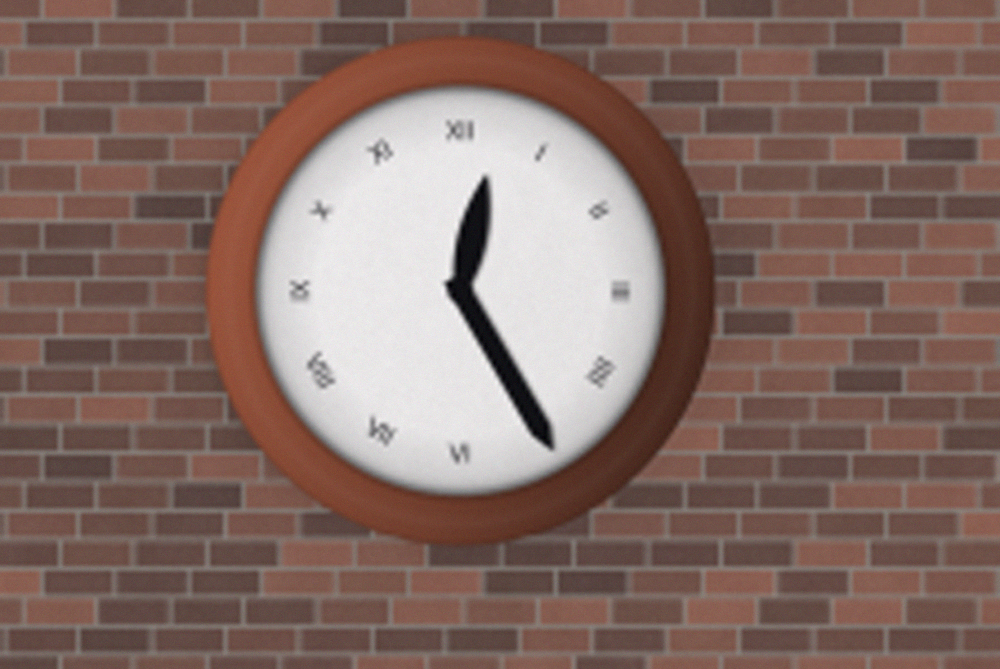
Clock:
{"hour": 12, "minute": 25}
